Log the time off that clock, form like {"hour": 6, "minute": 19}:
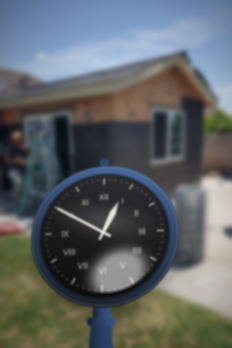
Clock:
{"hour": 12, "minute": 50}
